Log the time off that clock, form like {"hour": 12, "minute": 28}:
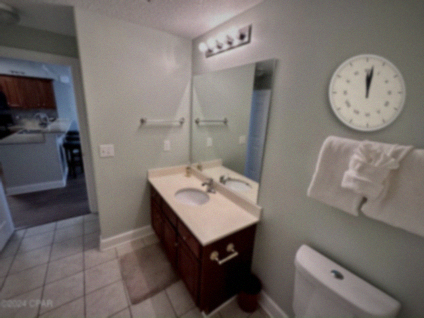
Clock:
{"hour": 12, "minute": 2}
